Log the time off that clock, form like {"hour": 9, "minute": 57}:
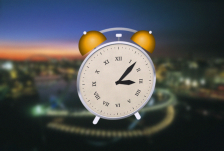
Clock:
{"hour": 3, "minute": 7}
